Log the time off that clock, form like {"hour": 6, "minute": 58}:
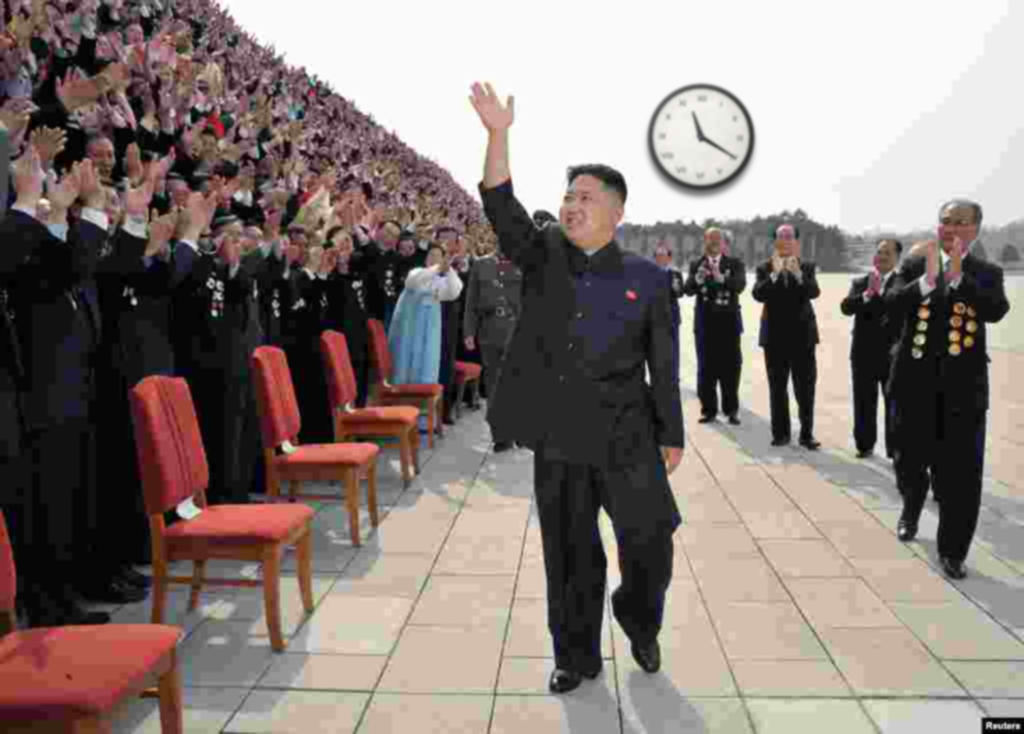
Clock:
{"hour": 11, "minute": 20}
